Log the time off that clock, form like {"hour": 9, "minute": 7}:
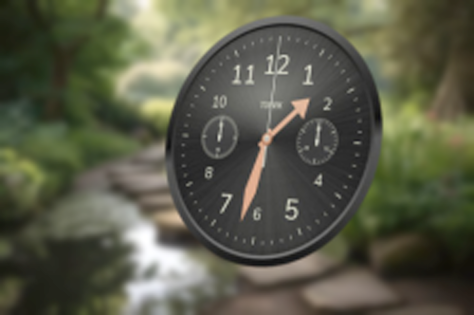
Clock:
{"hour": 1, "minute": 32}
